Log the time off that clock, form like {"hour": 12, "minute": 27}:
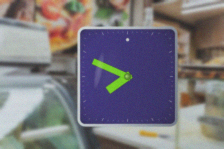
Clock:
{"hour": 7, "minute": 49}
